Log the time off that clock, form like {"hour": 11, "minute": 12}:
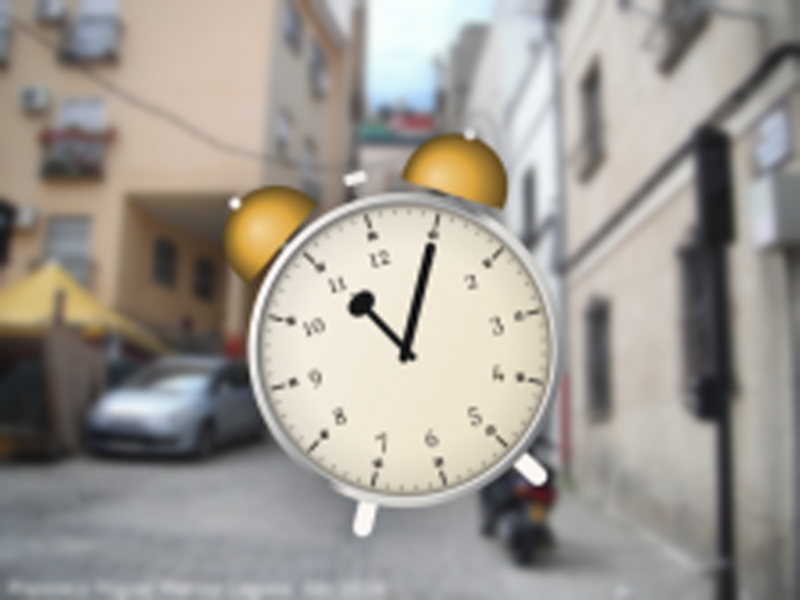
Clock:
{"hour": 11, "minute": 5}
